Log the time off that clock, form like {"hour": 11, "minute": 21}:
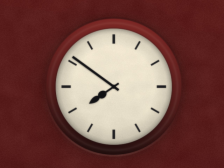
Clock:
{"hour": 7, "minute": 51}
